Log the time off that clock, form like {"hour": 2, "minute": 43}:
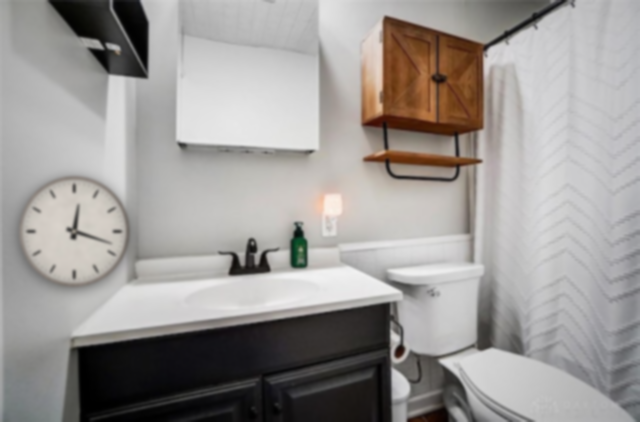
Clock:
{"hour": 12, "minute": 18}
